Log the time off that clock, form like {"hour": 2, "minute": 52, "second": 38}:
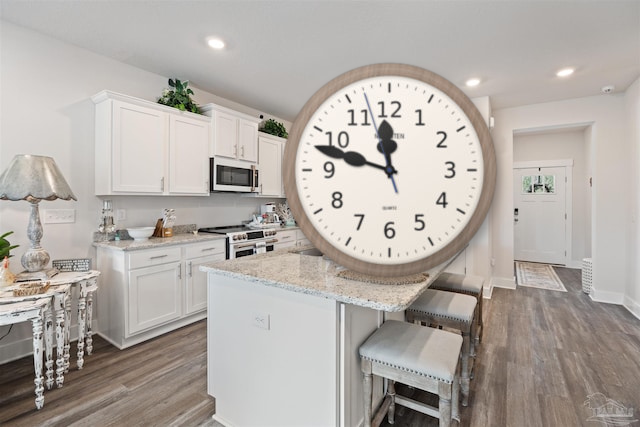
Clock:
{"hour": 11, "minute": 47, "second": 57}
